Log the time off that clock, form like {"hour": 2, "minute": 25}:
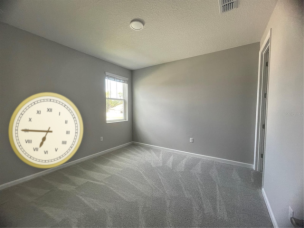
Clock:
{"hour": 6, "minute": 45}
